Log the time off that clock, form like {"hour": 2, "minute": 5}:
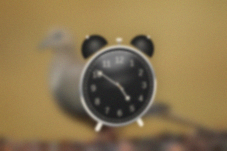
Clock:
{"hour": 4, "minute": 51}
